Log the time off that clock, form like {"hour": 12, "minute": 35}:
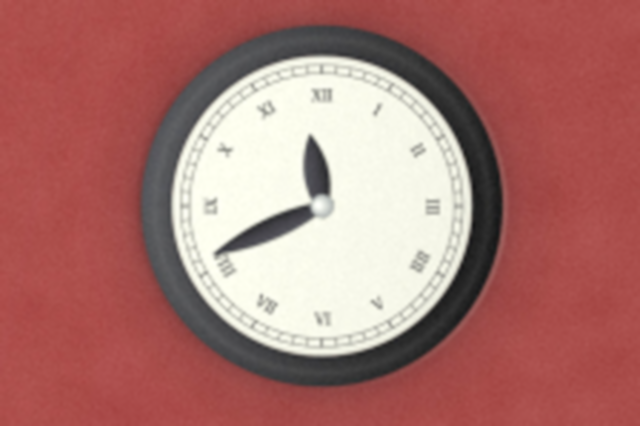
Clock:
{"hour": 11, "minute": 41}
